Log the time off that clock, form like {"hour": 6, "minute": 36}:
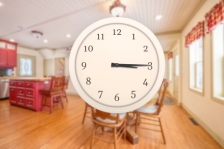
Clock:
{"hour": 3, "minute": 15}
